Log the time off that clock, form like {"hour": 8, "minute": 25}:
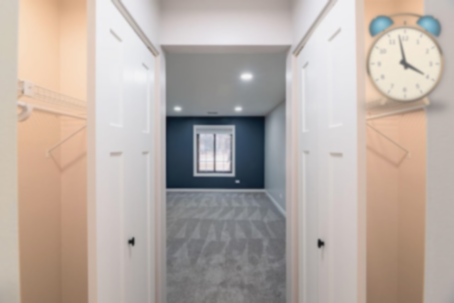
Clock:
{"hour": 3, "minute": 58}
